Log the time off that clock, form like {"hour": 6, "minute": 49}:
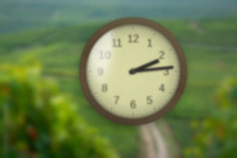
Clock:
{"hour": 2, "minute": 14}
